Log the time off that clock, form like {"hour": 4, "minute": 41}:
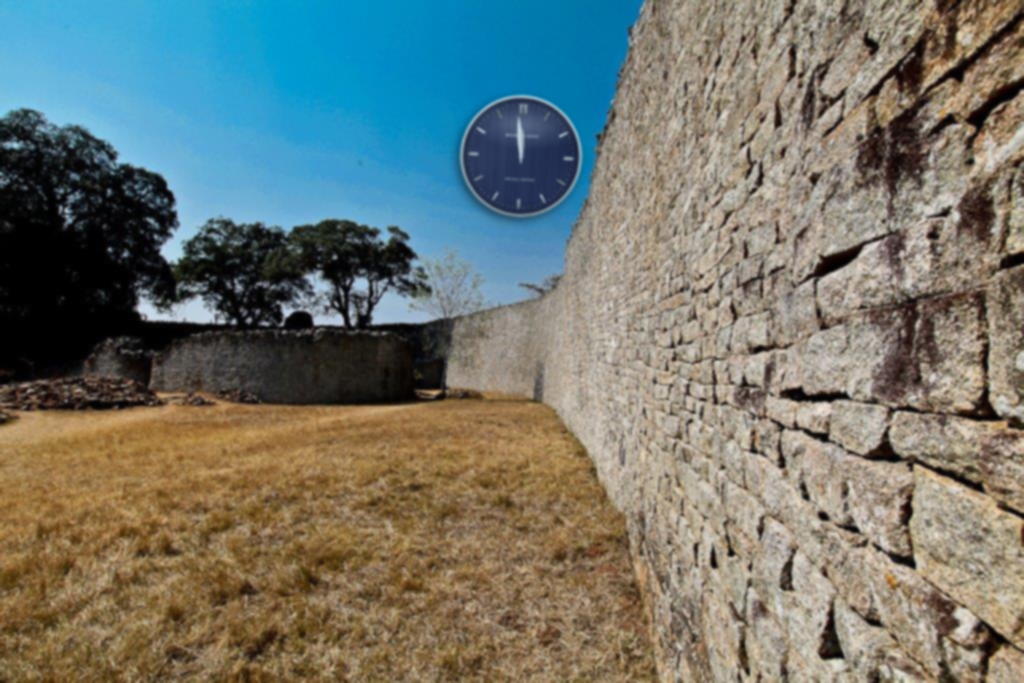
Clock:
{"hour": 11, "minute": 59}
